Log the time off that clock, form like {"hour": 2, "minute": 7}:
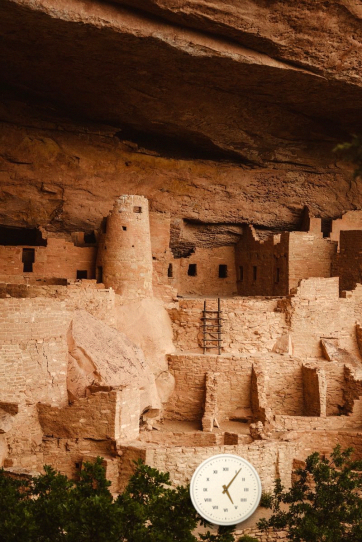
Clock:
{"hour": 5, "minute": 6}
